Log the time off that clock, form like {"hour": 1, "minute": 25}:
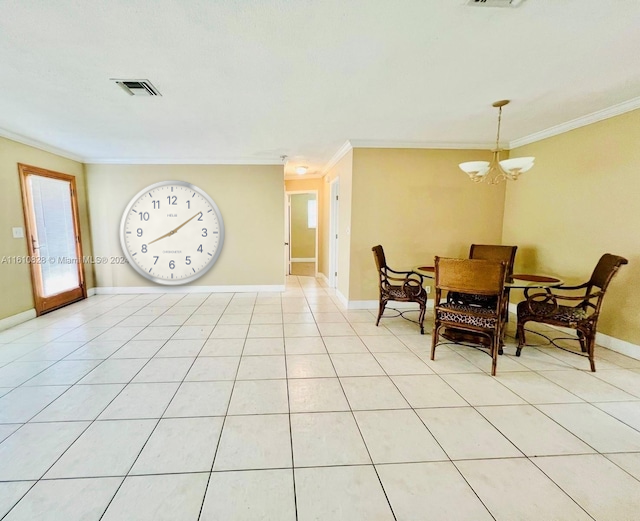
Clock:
{"hour": 8, "minute": 9}
